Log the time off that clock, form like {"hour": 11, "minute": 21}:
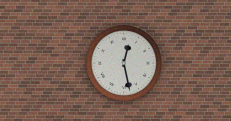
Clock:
{"hour": 12, "minute": 28}
